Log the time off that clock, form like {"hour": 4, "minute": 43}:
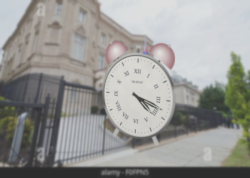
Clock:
{"hour": 4, "minute": 18}
